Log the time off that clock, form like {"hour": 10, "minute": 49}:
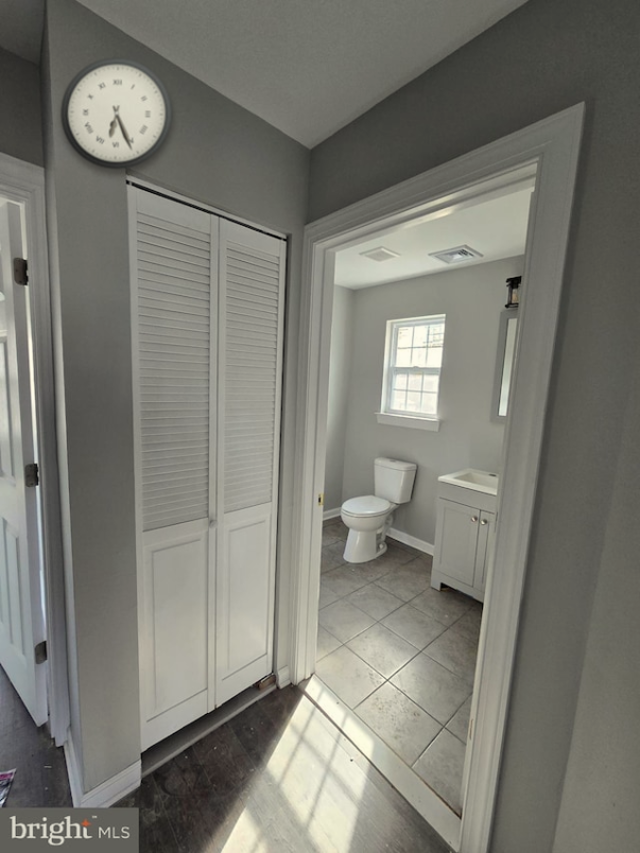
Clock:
{"hour": 6, "minute": 26}
